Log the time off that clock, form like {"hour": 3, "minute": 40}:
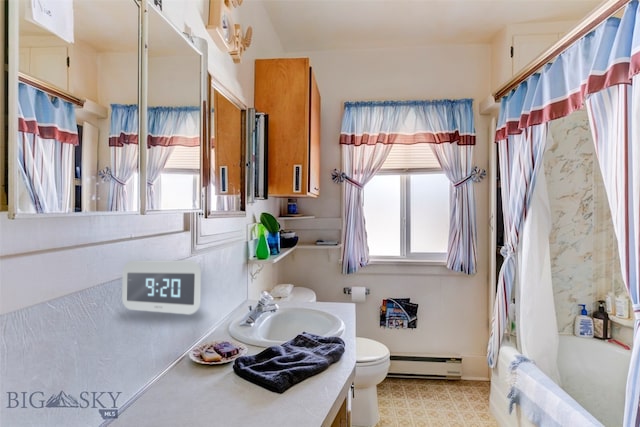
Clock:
{"hour": 9, "minute": 20}
